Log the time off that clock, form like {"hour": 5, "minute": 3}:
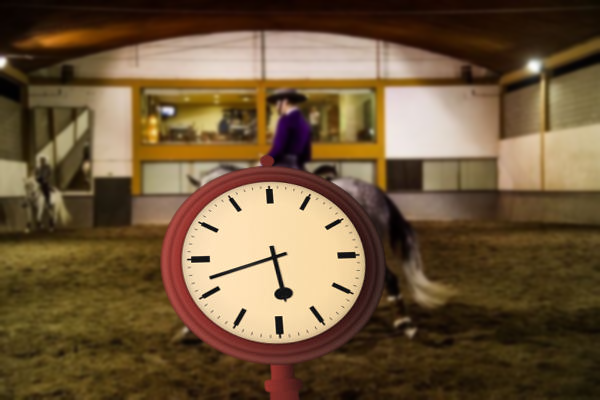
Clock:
{"hour": 5, "minute": 42}
